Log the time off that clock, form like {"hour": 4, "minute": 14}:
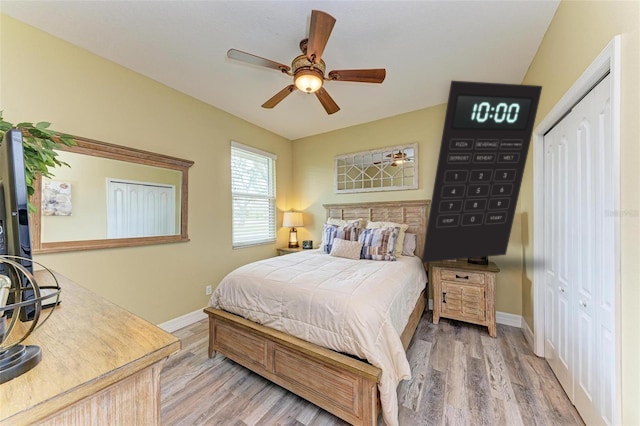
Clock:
{"hour": 10, "minute": 0}
